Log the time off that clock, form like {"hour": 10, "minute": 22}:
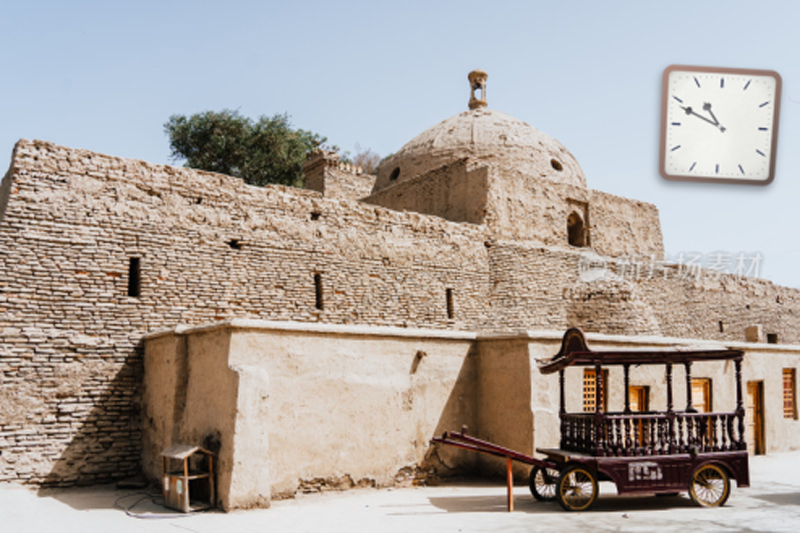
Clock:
{"hour": 10, "minute": 49}
